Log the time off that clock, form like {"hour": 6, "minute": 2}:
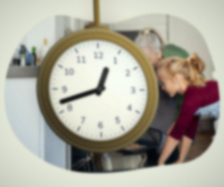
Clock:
{"hour": 12, "minute": 42}
